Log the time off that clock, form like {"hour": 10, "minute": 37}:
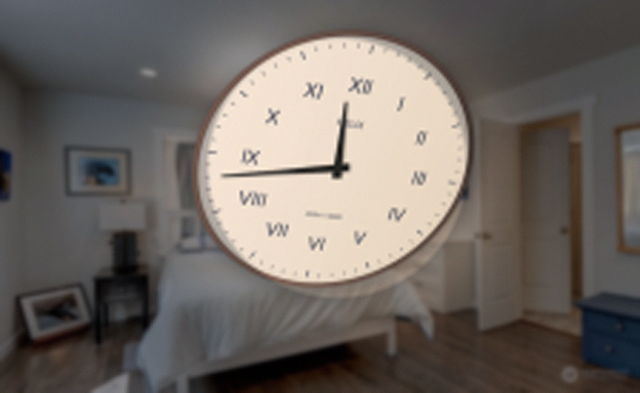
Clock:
{"hour": 11, "minute": 43}
